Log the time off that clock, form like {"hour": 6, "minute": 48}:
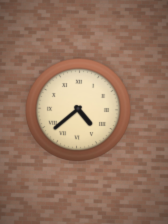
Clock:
{"hour": 4, "minute": 38}
